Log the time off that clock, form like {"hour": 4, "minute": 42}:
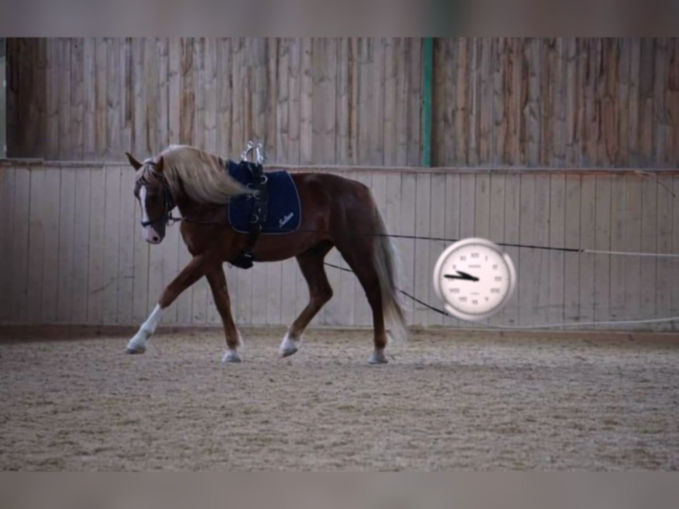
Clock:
{"hour": 9, "minute": 46}
